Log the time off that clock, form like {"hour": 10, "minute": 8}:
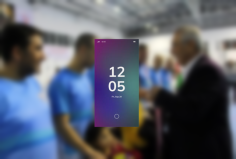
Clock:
{"hour": 12, "minute": 5}
